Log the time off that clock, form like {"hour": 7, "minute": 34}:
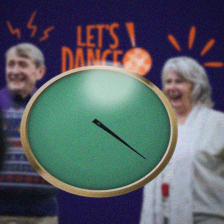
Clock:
{"hour": 4, "minute": 22}
